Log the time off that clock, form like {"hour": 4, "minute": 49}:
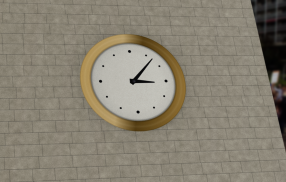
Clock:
{"hour": 3, "minute": 7}
